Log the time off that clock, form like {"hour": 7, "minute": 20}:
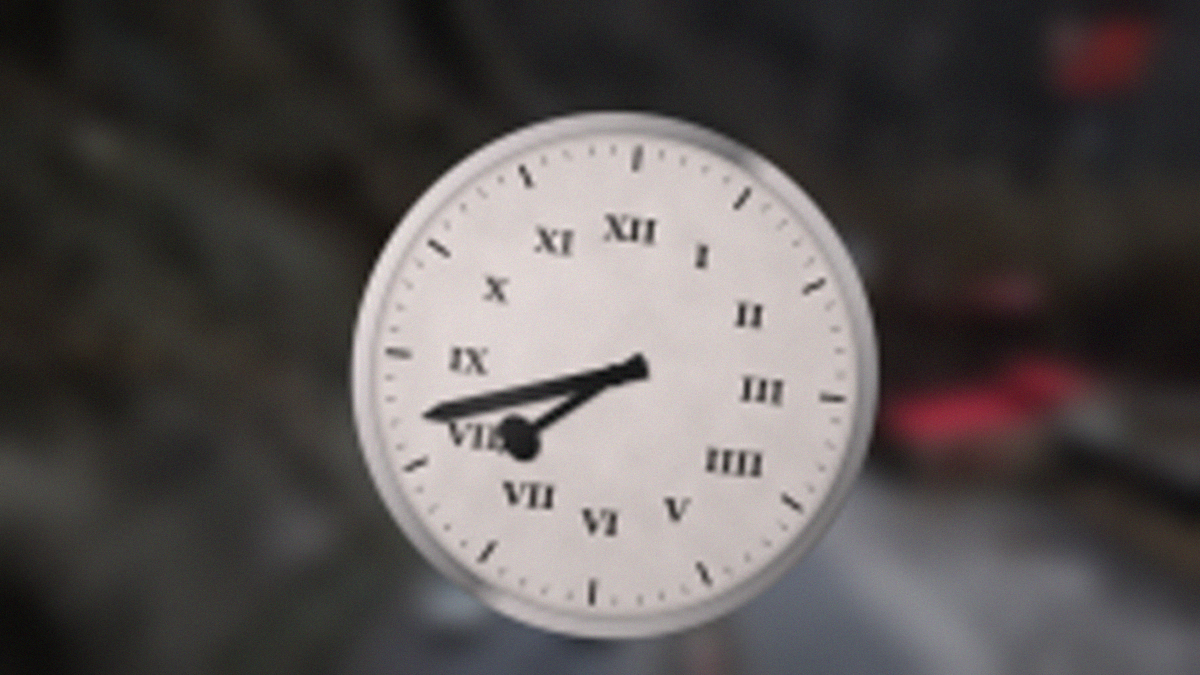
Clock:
{"hour": 7, "minute": 42}
